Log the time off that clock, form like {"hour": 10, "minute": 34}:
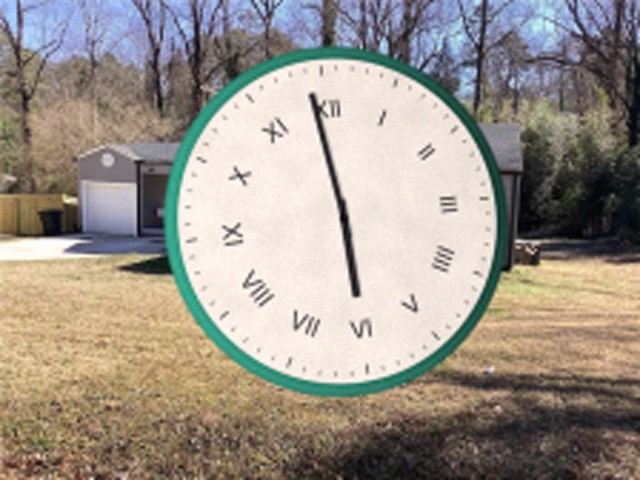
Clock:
{"hour": 5, "minute": 59}
